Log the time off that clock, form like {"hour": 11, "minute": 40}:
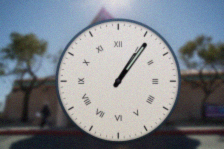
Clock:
{"hour": 1, "minute": 6}
